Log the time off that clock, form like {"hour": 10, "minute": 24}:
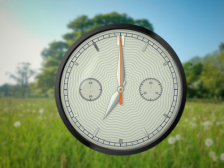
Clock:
{"hour": 7, "minute": 0}
